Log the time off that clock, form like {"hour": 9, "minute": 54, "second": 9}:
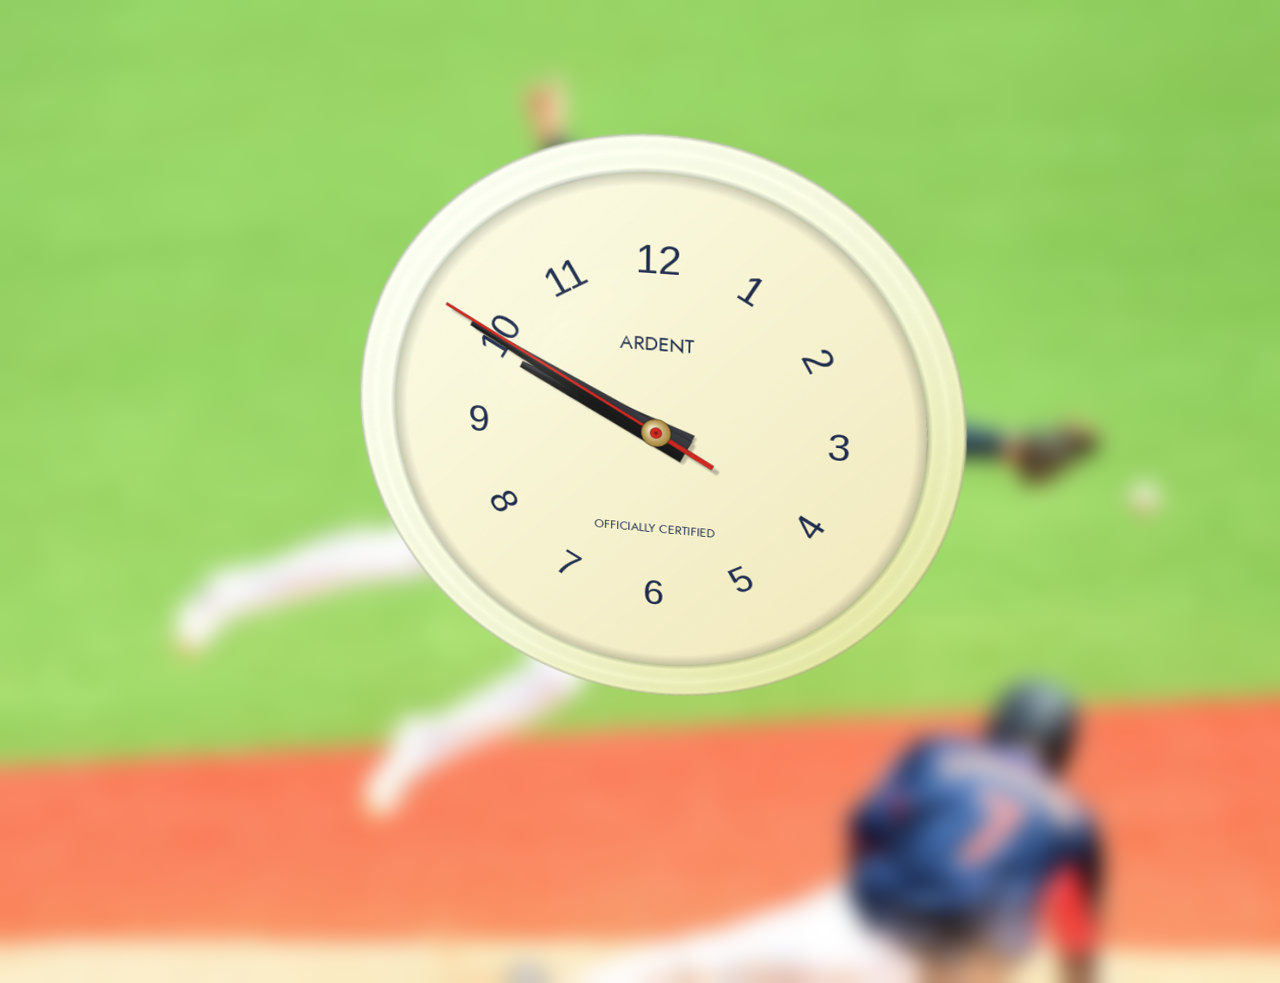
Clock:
{"hour": 9, "minute": 49, "second": 50}
